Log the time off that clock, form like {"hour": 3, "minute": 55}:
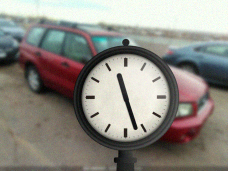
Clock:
{"hour": 11, "minute": 27}
